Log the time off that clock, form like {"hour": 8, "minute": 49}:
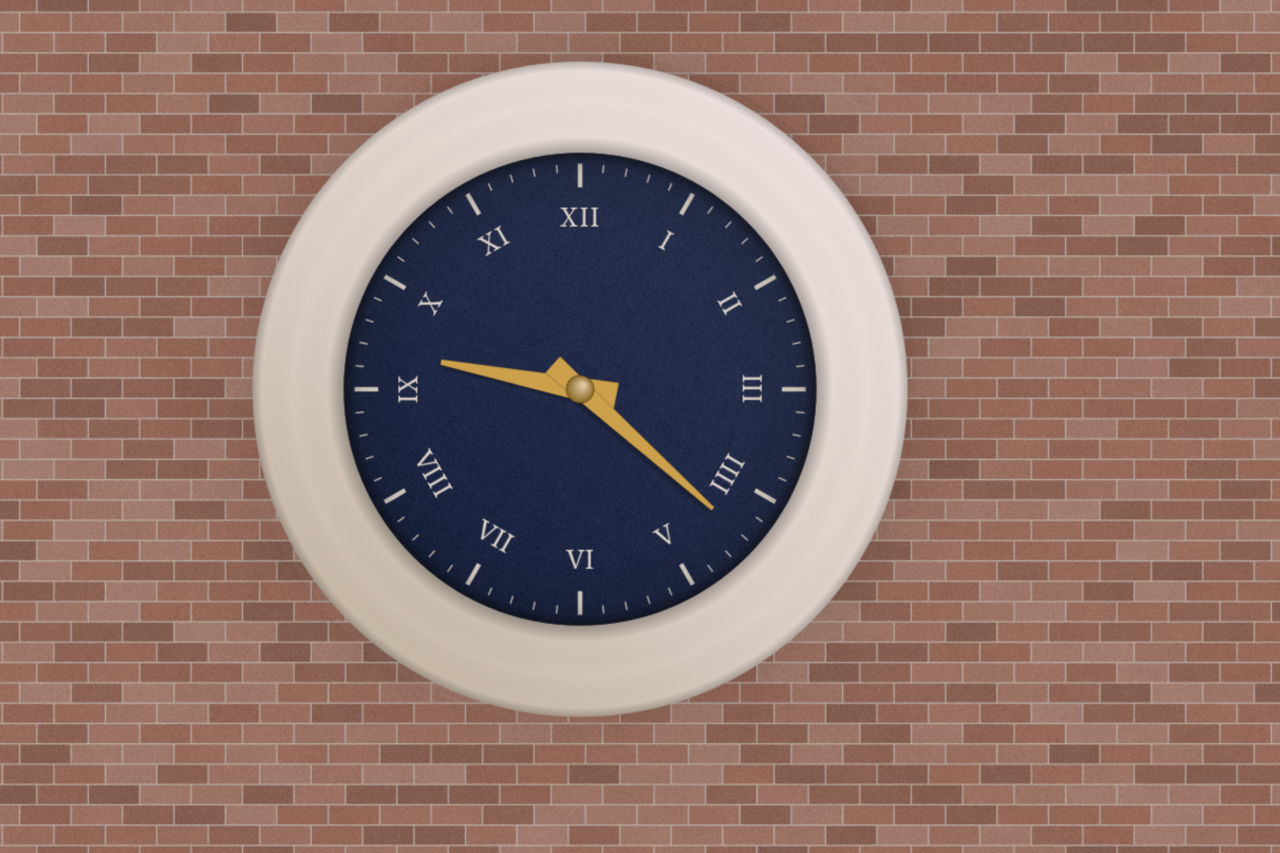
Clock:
{"hour": 9, "minute": 22}
